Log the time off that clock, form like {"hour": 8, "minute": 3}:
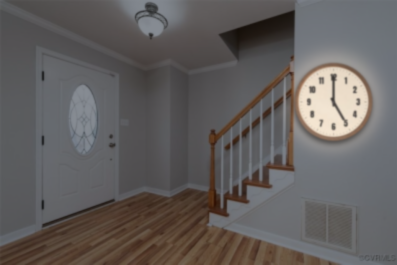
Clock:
{"hour": 5, "minute": 0}
